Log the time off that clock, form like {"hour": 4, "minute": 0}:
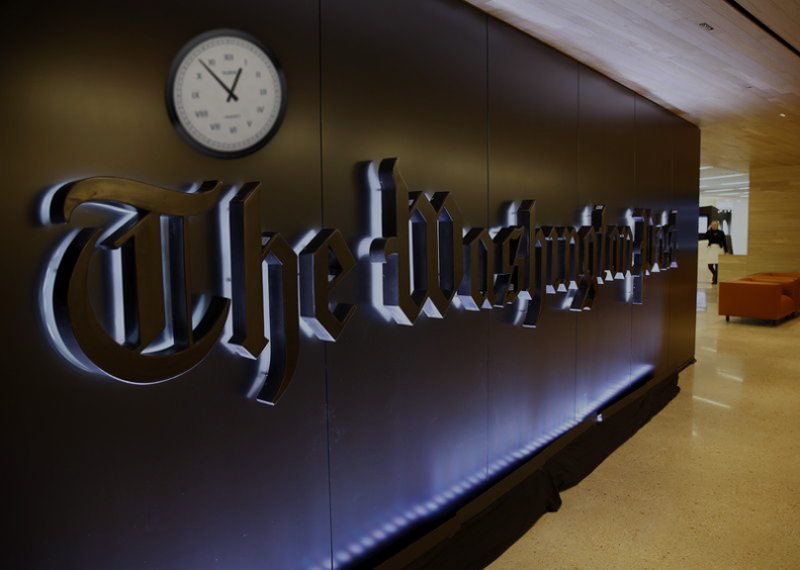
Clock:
{"hour": 12, "minute": 53}
